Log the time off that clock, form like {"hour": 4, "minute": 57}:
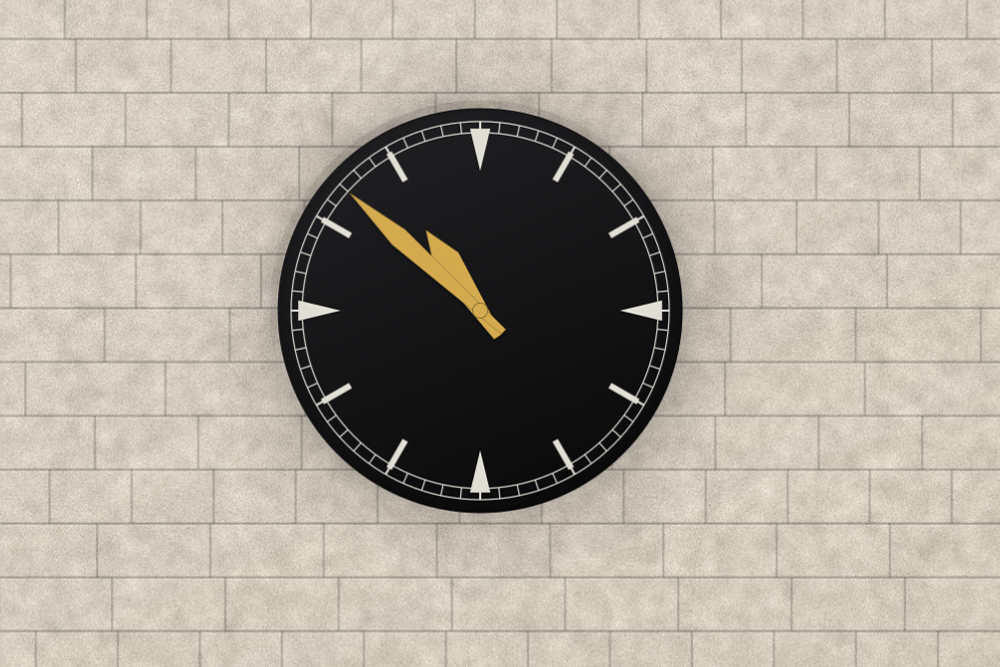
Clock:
{"hour": 10, "minute": 52}
